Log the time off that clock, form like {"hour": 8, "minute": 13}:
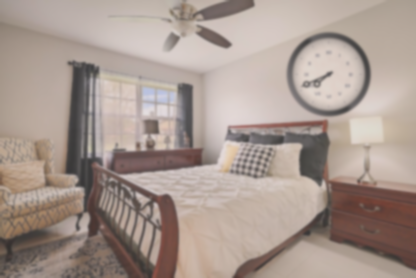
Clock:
{"hour": 7, "minute": 41}
